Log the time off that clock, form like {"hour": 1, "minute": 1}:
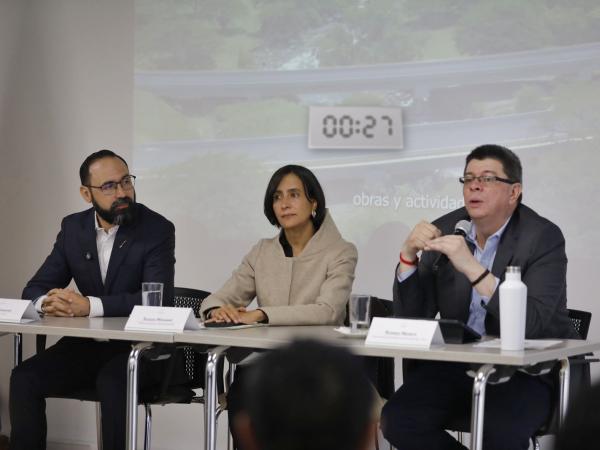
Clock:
{"hour": 0, "minute": 27}
